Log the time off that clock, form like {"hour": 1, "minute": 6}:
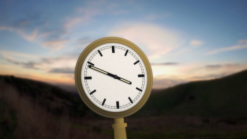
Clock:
{"hour": 3, "minute": 49}
